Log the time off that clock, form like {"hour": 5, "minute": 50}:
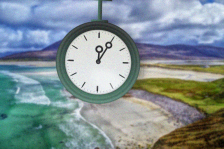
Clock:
{"hour": 12, "minute": 5}
